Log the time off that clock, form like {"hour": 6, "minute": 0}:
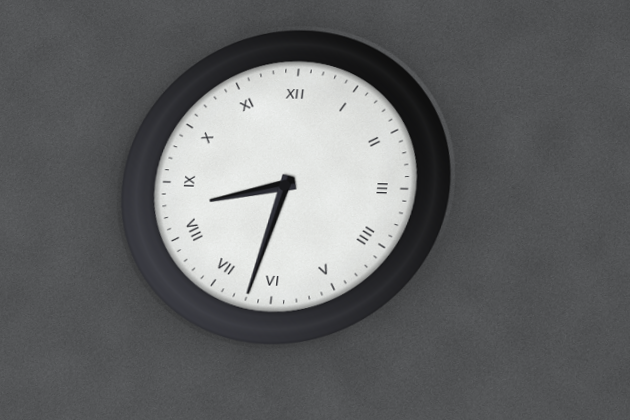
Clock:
{"hour": 8, "minute": 32}
